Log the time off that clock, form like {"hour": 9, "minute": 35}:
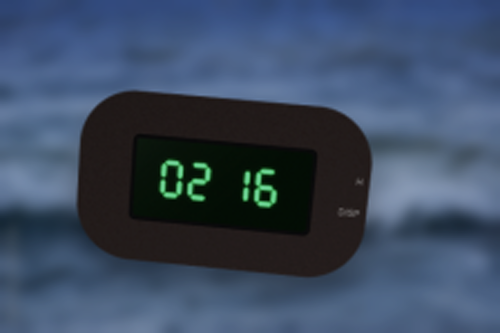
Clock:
{"hour": 2, "minute": 16}
